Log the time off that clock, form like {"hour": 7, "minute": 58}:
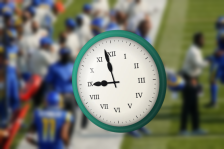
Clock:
{"hour": 8, "minute": 58}
